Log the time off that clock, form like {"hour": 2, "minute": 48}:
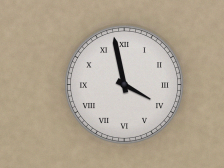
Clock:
{"hour": 3, "minute": 58}
